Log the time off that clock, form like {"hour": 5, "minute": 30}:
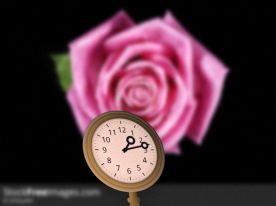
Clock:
{"hour": 1, "minute": 13}
